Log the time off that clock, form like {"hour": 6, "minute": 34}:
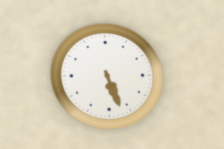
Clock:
{"hour": 5, "minute": 27}
